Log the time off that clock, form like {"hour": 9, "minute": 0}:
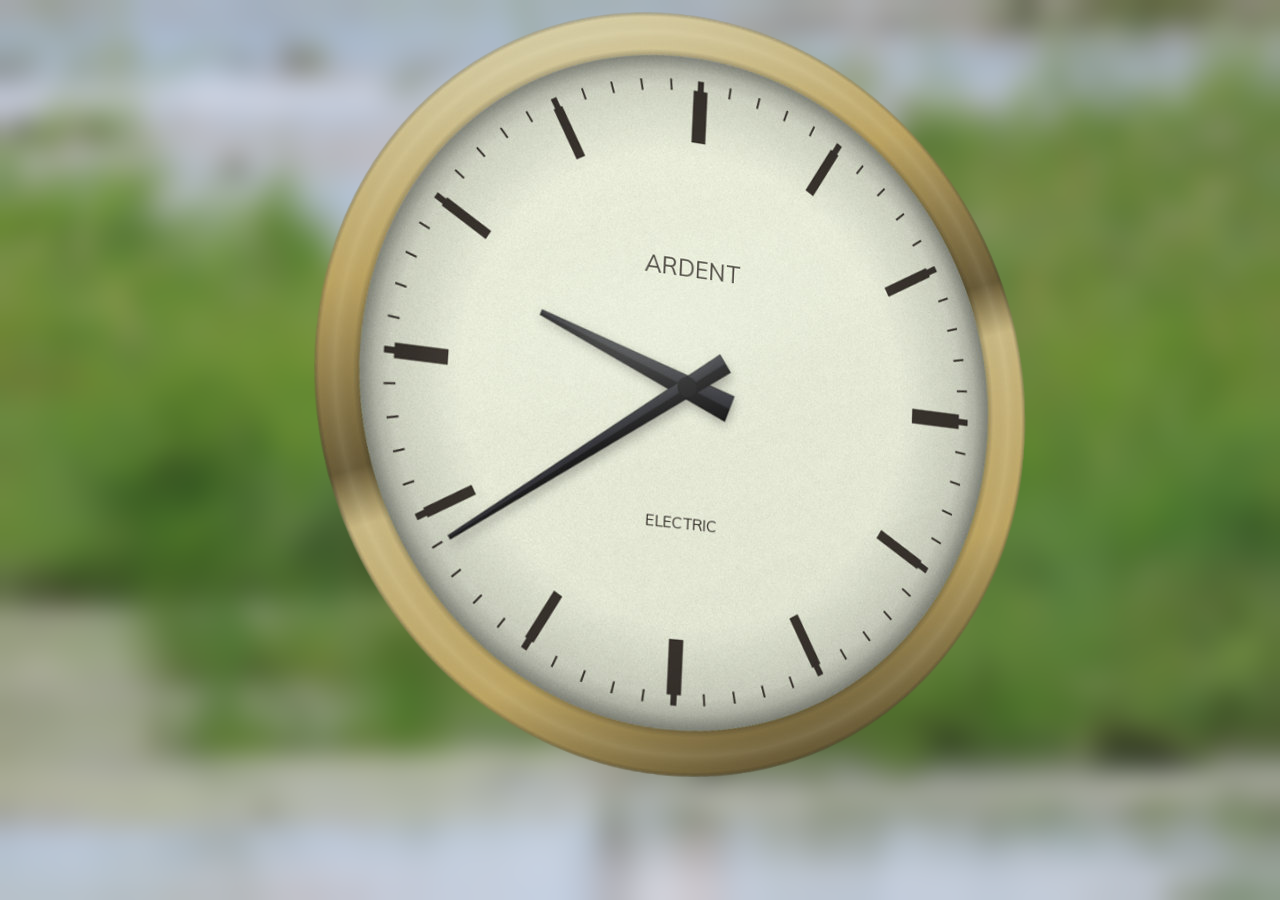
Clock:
{"hour": 9, "minute": 39}
